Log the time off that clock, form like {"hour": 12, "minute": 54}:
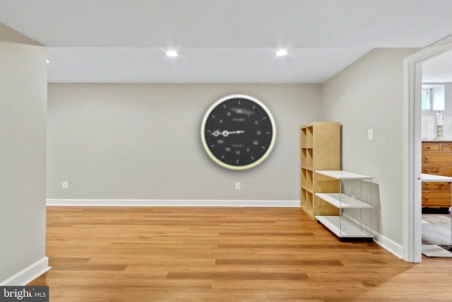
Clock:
{"hour": 8, "minute": 44}
